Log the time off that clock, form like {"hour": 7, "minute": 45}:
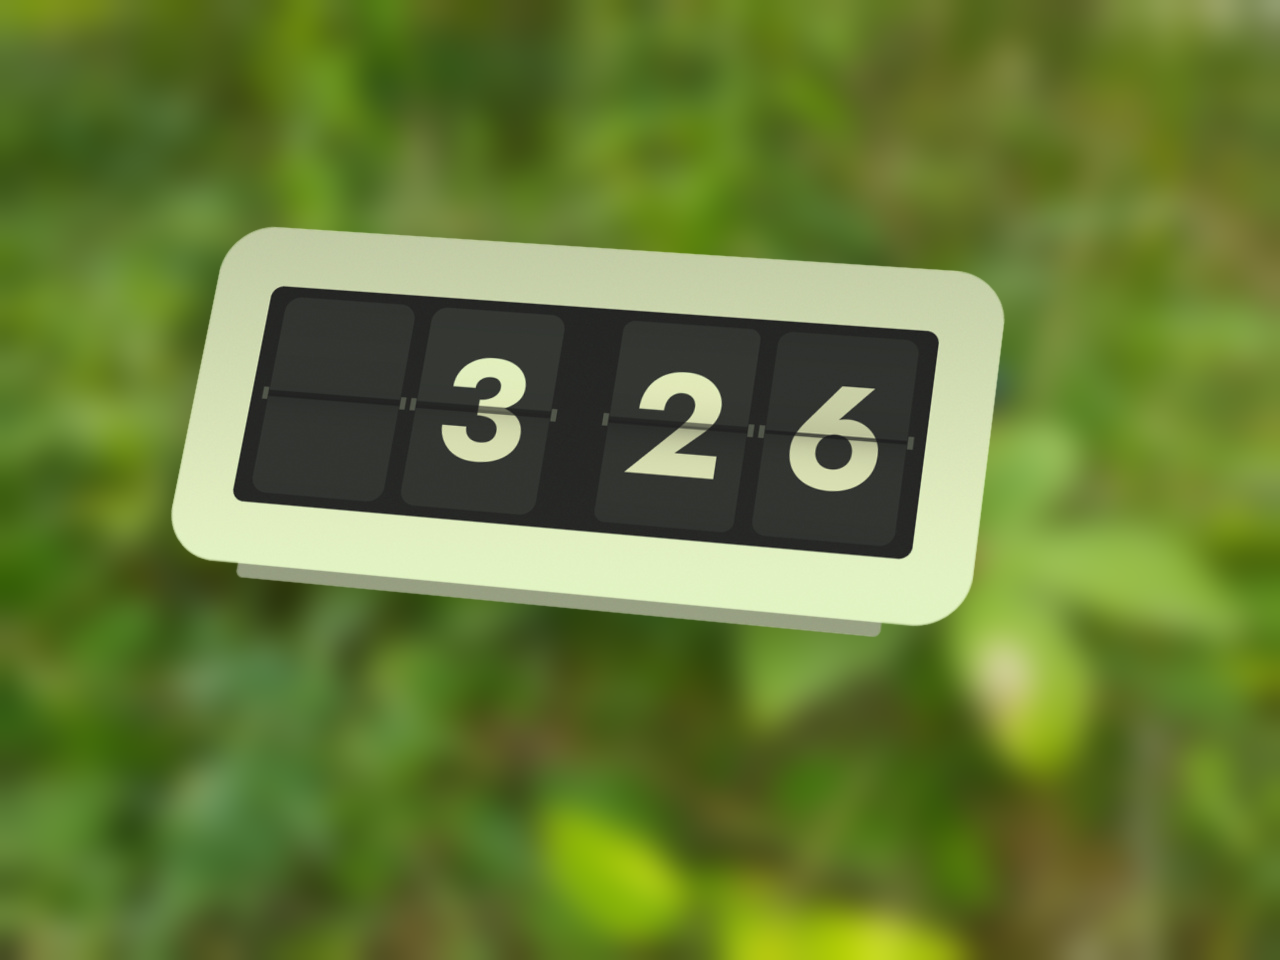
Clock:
{"hour": 3, "minute": 26}
